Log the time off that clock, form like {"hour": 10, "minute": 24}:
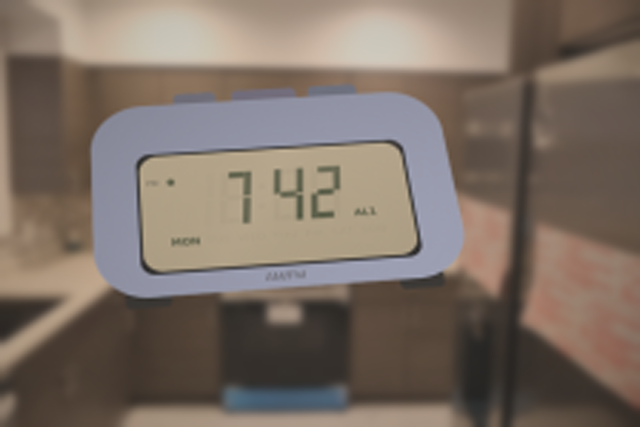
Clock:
{"hour": 7, "minute": 42}
